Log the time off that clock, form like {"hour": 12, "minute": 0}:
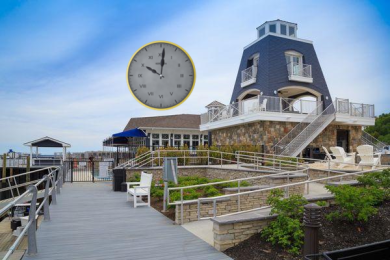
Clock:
{"hour": 10, "minute": 1}
